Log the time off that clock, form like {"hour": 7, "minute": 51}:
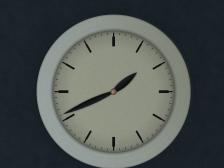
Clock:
{"hour": 1, "minute": 41}
